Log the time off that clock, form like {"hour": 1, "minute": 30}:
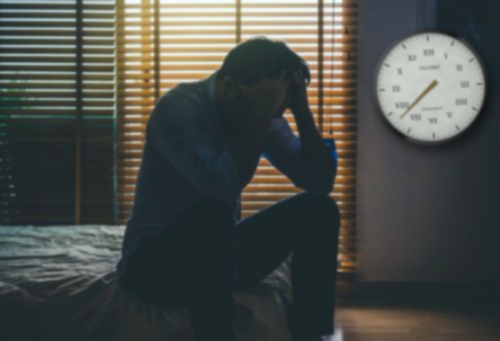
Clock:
{"hour": 7, "minute": 38}
